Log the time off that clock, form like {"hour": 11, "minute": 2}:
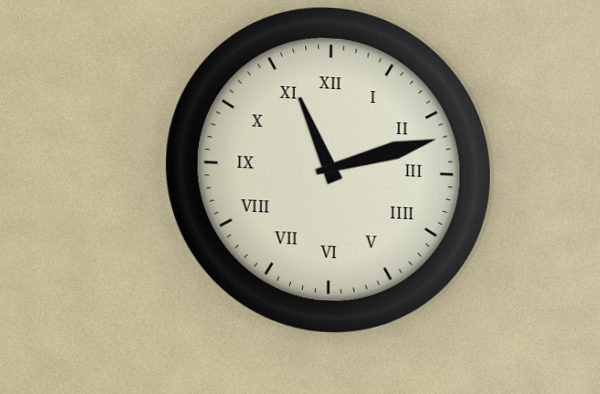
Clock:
{"hour": 11, "minute": 12}
